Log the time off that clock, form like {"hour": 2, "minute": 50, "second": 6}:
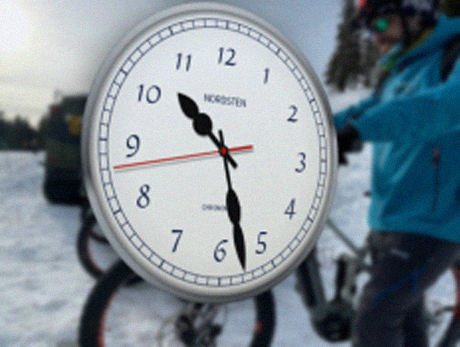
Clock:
{"hour": 10, "minute": 27, "second": 43}
